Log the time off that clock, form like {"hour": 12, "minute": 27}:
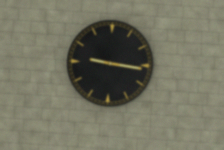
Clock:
{"hour": 9, "minute": 16}
